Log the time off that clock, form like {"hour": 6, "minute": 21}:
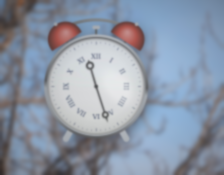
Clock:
{"hour": 11, "minute": 27}
